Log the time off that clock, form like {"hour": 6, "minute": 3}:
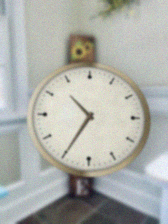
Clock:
{"hour": 10, "minute": 35}
